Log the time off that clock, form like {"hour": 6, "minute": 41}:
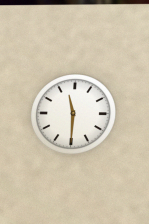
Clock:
{"hour": 11, "minute": 30}
